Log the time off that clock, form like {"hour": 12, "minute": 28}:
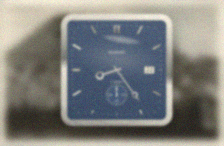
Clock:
{"hour": 8, "minute": 24}
